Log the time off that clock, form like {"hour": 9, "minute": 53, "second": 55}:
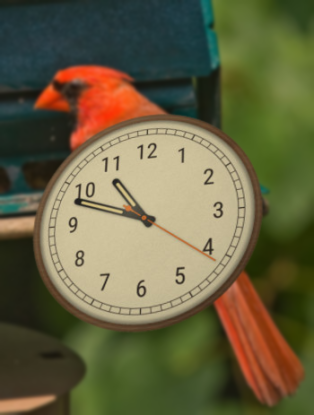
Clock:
{"hour": 10, "minute": 48, "second": 21}
